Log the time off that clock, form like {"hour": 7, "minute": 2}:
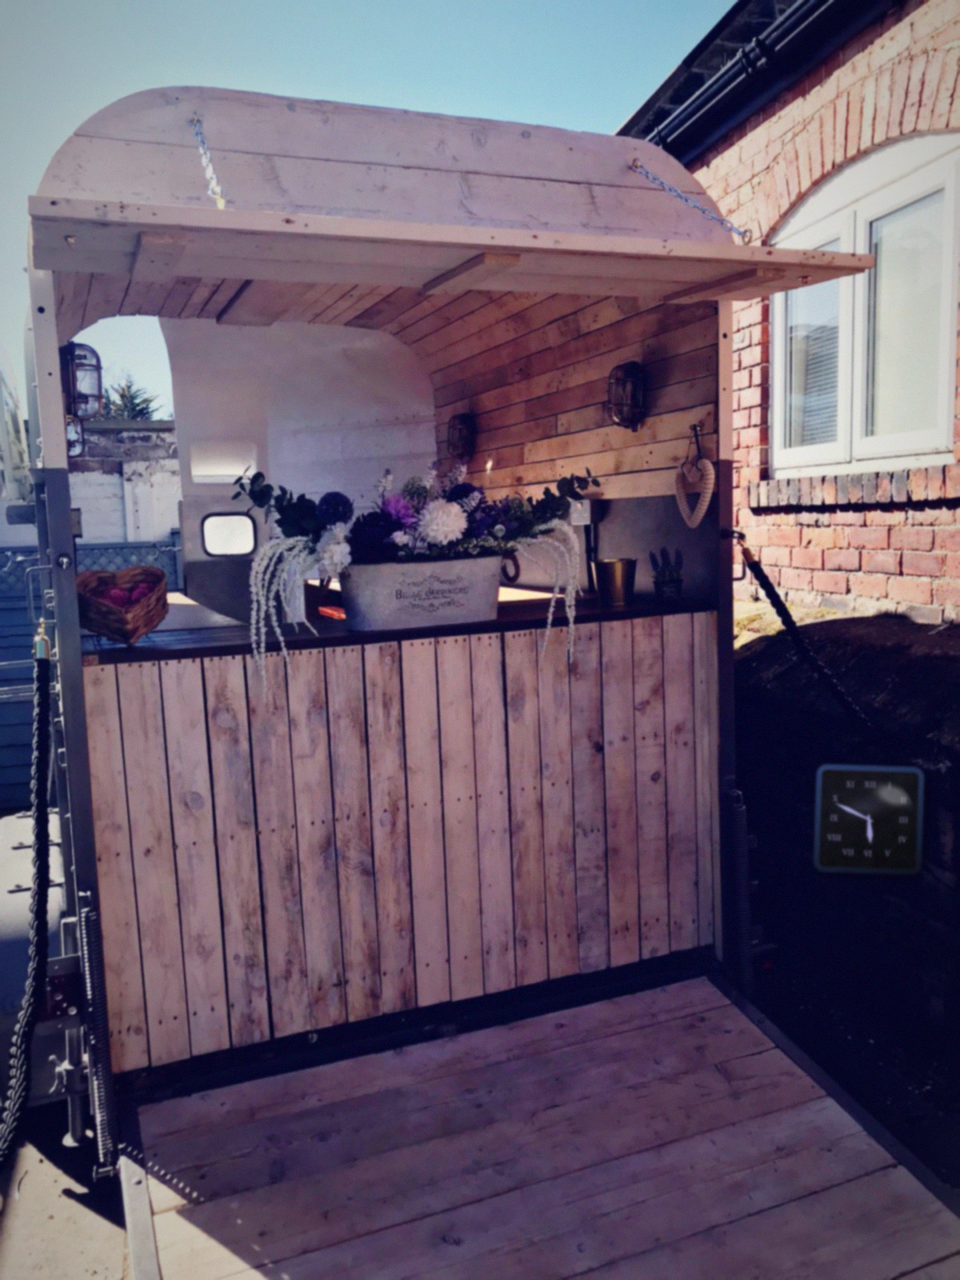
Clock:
{"hour": 5, "minute": 49}
